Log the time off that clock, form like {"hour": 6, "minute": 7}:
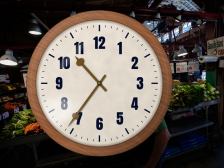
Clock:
{"hour": 10, "minute": 36}
